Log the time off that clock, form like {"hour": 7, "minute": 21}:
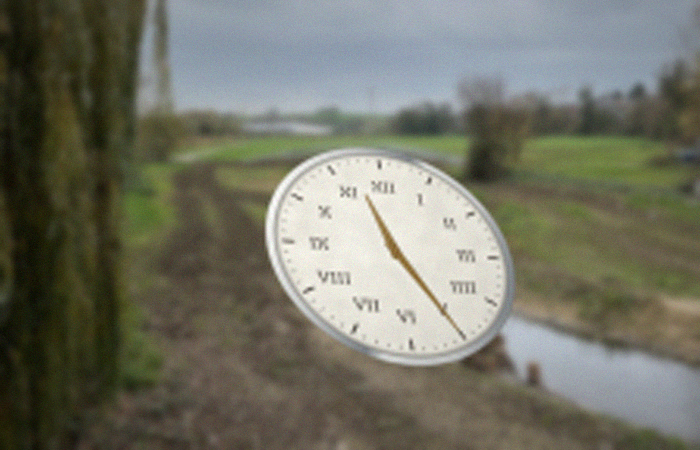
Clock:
{"hour": 11, "minute": 25}
